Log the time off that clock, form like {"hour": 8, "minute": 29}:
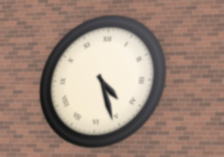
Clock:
{"hour": 4, "minute": 26}
